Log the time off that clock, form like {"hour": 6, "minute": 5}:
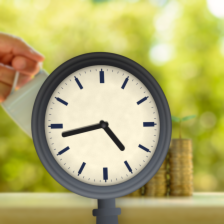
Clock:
{"hour": 4, "minute": 43}
